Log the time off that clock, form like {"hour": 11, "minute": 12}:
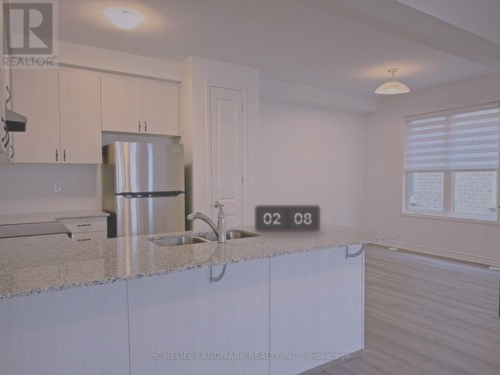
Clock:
{"hour": 2, "minute": 8}
